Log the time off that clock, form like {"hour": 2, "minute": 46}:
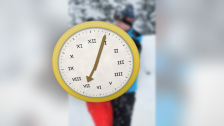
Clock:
{"hour": 7, "minute": 4}
